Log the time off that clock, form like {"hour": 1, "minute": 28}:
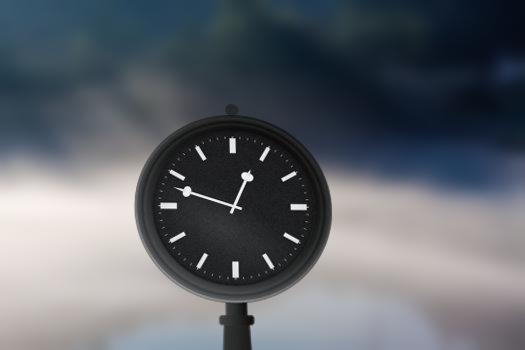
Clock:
{"hour": 12, "minute": 48}
